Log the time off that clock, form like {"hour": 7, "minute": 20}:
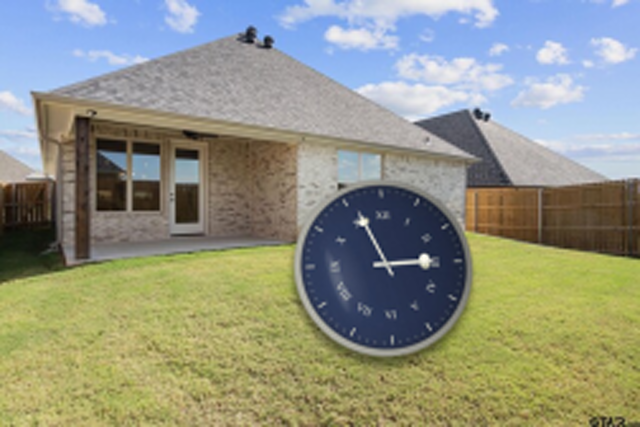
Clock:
{"hour": 2, "minute": 56}
